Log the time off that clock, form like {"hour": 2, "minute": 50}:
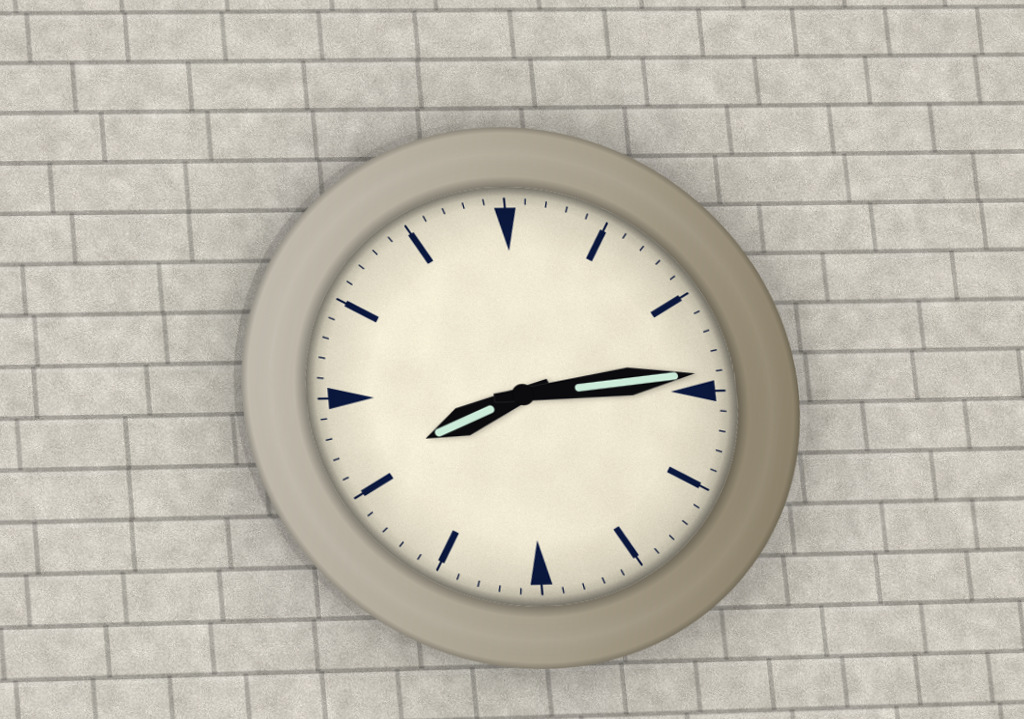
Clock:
{"hour": 8, "minute": 14}
